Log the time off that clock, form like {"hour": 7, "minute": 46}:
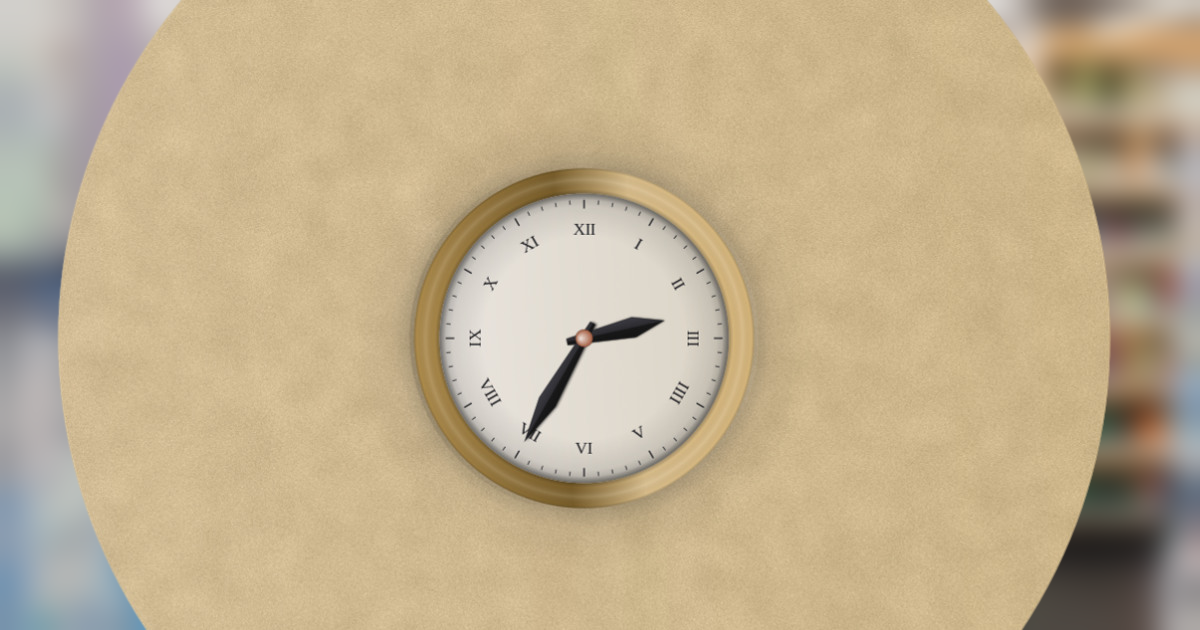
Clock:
{"hour": 2, "minute": 35}
